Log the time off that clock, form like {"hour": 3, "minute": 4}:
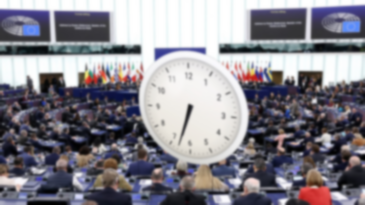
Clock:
{"hour": 6, "minute": 33}
